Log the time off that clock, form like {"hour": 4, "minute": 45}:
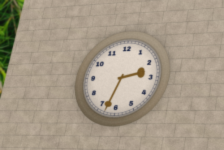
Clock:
{"hour": 2, "minute": 33}
